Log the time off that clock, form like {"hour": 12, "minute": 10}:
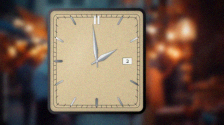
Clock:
{"hour": 1, "minute": 59}
